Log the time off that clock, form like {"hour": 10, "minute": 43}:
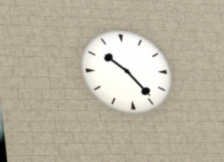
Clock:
{"hour": 10, "minute": 24}
